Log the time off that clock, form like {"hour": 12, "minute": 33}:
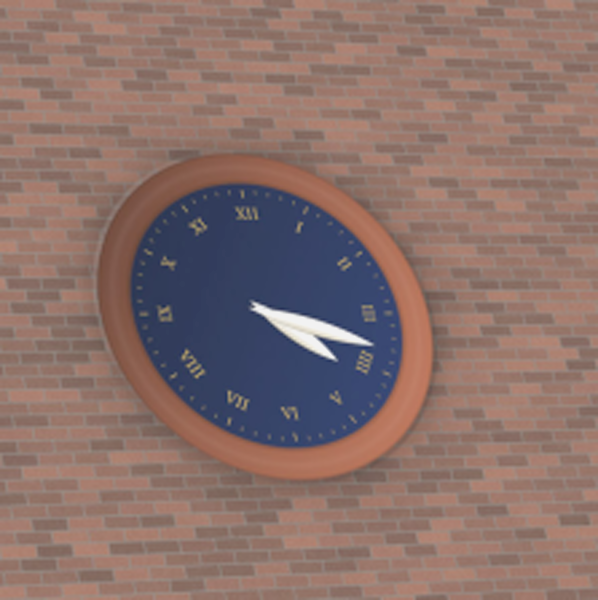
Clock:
{"hour": 4, "minute": 18}
